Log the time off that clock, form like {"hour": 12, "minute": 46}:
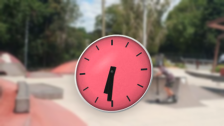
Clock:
{"hour": 6, "minute": 31}
